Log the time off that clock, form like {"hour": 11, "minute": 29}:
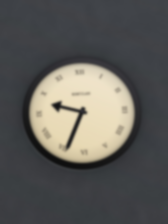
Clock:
{"hour": 9, "minute": 34}
